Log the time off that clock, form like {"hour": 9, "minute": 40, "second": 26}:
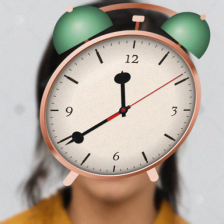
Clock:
{"hour": 11, "minute": 39, "second": 9}
